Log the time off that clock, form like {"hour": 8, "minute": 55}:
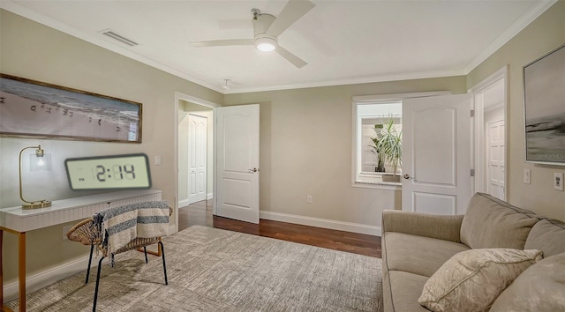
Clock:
{"hour": 2, "minute": 14}
